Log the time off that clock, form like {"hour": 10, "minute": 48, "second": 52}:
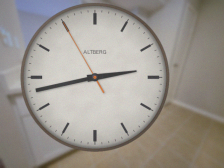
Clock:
{"hour": 2, "minute": 42, "second": 55}
